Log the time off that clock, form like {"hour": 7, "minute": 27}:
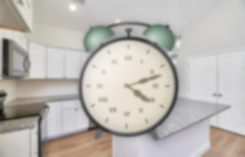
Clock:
{"hour": 4, "minute": 12}
